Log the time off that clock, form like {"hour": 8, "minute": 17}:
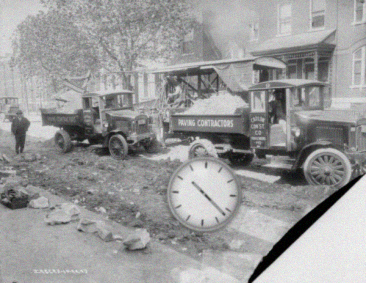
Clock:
{"hour": 10, "minute": 22}
